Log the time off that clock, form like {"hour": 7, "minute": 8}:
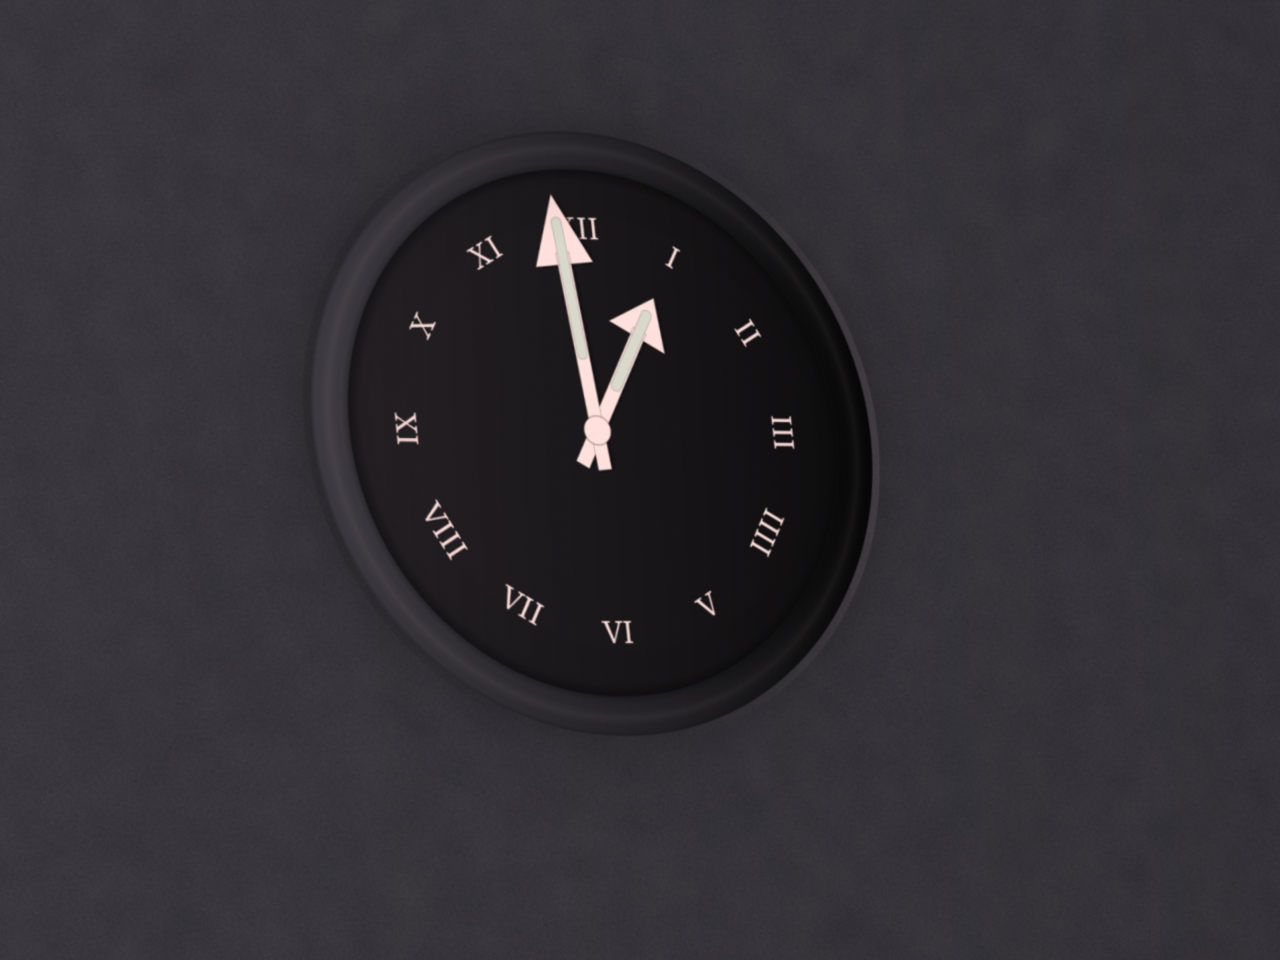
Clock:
{"hour": 12, "minute": 59}
